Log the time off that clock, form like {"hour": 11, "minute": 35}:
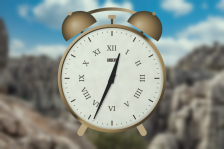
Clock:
{"hour": 12, "minute": 34}
